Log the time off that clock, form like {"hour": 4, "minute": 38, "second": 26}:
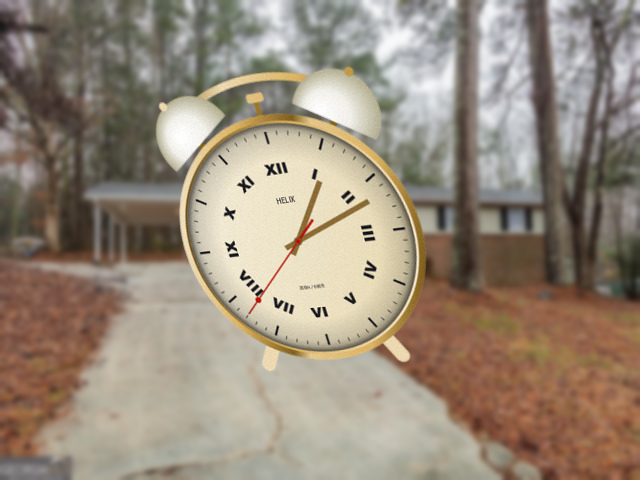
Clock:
{"hour": 1, "minute": 11, "second": 38}
